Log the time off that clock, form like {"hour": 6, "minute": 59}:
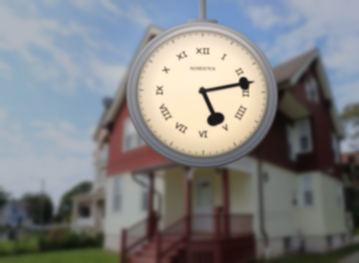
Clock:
{"hour": 5, "minute": 13}
